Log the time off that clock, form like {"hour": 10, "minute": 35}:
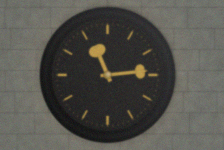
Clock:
{"hour": 11, "minute": 14}
